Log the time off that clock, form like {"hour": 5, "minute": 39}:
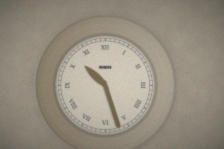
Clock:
{"hour": 10, "minute": 27}
